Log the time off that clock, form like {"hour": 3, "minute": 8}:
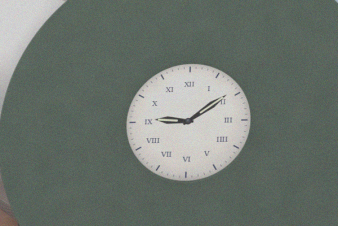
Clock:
{"hour": 9, "minute": 9}
